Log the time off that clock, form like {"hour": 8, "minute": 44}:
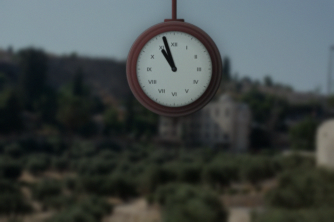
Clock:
{"hour": 10, "minute": 57}
